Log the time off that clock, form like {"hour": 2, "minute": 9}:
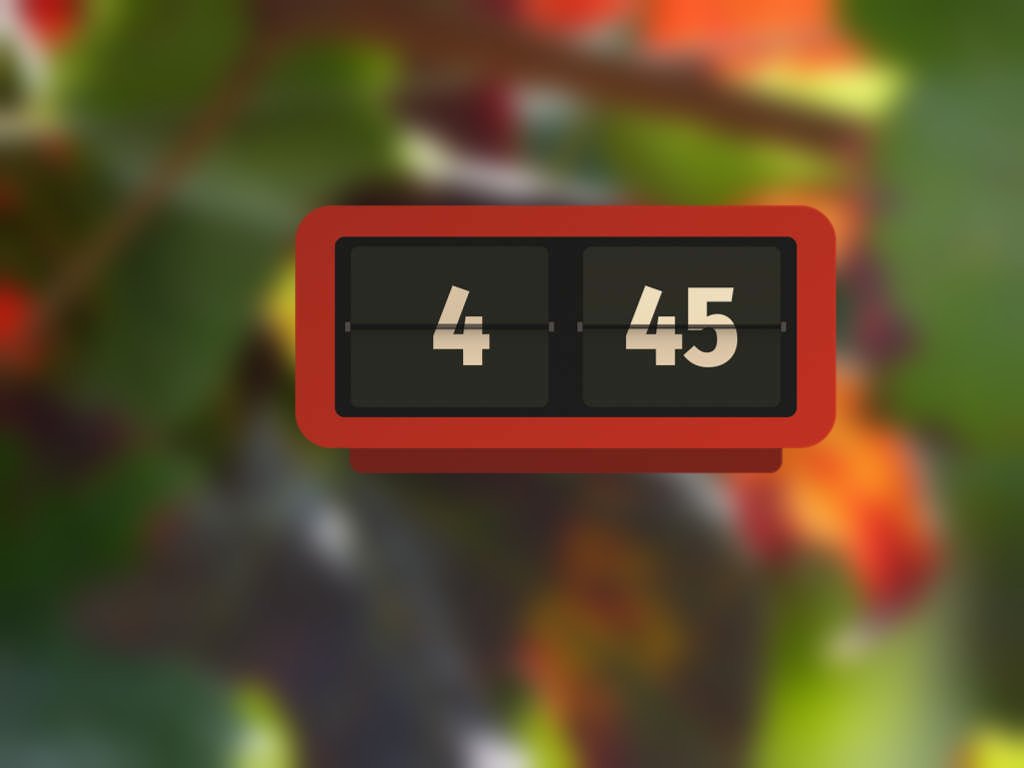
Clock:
{"hour": 4, "minute": 45}
